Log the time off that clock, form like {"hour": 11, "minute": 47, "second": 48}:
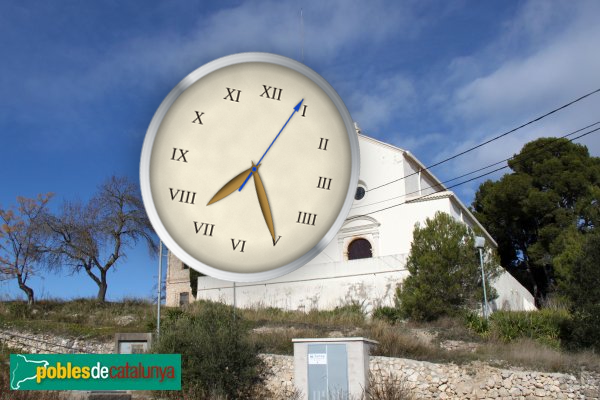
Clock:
{"hour": 7, "minute": 25, "second": 4}
